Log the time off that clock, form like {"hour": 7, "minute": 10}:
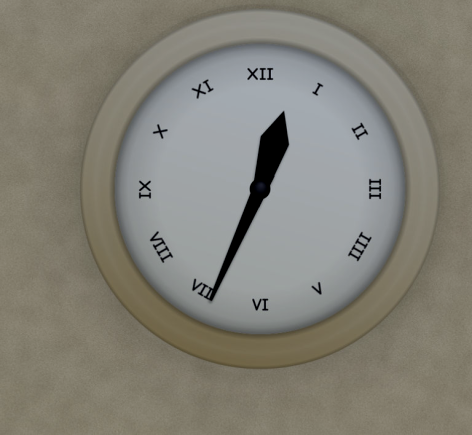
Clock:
{"hour": 12, "minute": 34}
